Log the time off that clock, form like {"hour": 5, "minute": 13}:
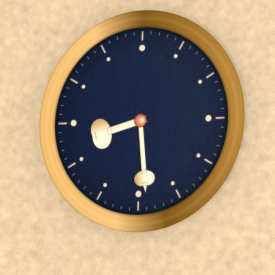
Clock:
{"hour": 8, "minute": 29}
